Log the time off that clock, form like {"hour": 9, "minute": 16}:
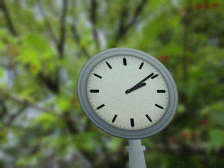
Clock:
{"hour": 2, "minute": 9}
